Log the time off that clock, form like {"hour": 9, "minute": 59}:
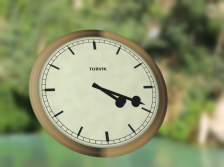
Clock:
{"hour": 4, "minute": 19}
